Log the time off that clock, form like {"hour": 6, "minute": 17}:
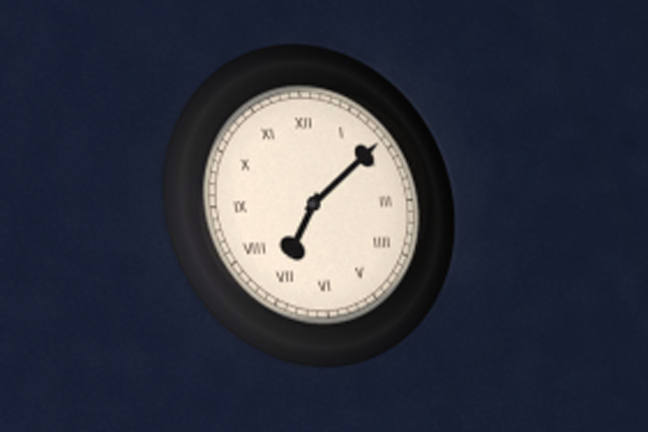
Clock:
{"hour": 7, "minute": 9}
